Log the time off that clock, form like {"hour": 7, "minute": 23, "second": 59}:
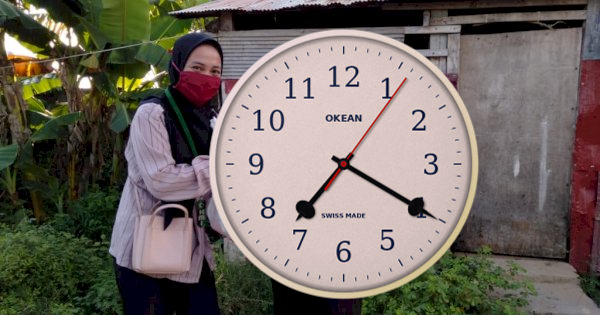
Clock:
{"hour": 7, "minute": 20, "second": 6}
